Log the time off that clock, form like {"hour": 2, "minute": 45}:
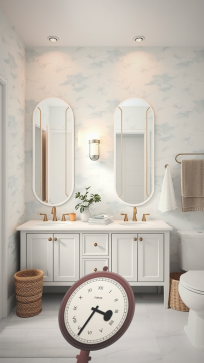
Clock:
{"hour": 3, "minute": 34}
